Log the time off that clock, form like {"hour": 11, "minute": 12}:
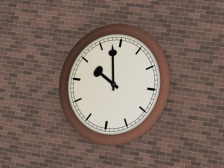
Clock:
{"hour": 9, "minute": 58}
